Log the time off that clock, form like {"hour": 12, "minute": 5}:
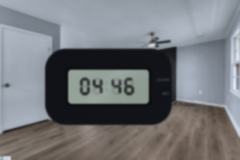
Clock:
{"hour": 4, "minute": 46}
